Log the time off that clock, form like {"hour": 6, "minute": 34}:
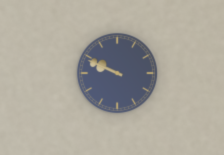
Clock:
{"hour": 9, "minute": 49}
